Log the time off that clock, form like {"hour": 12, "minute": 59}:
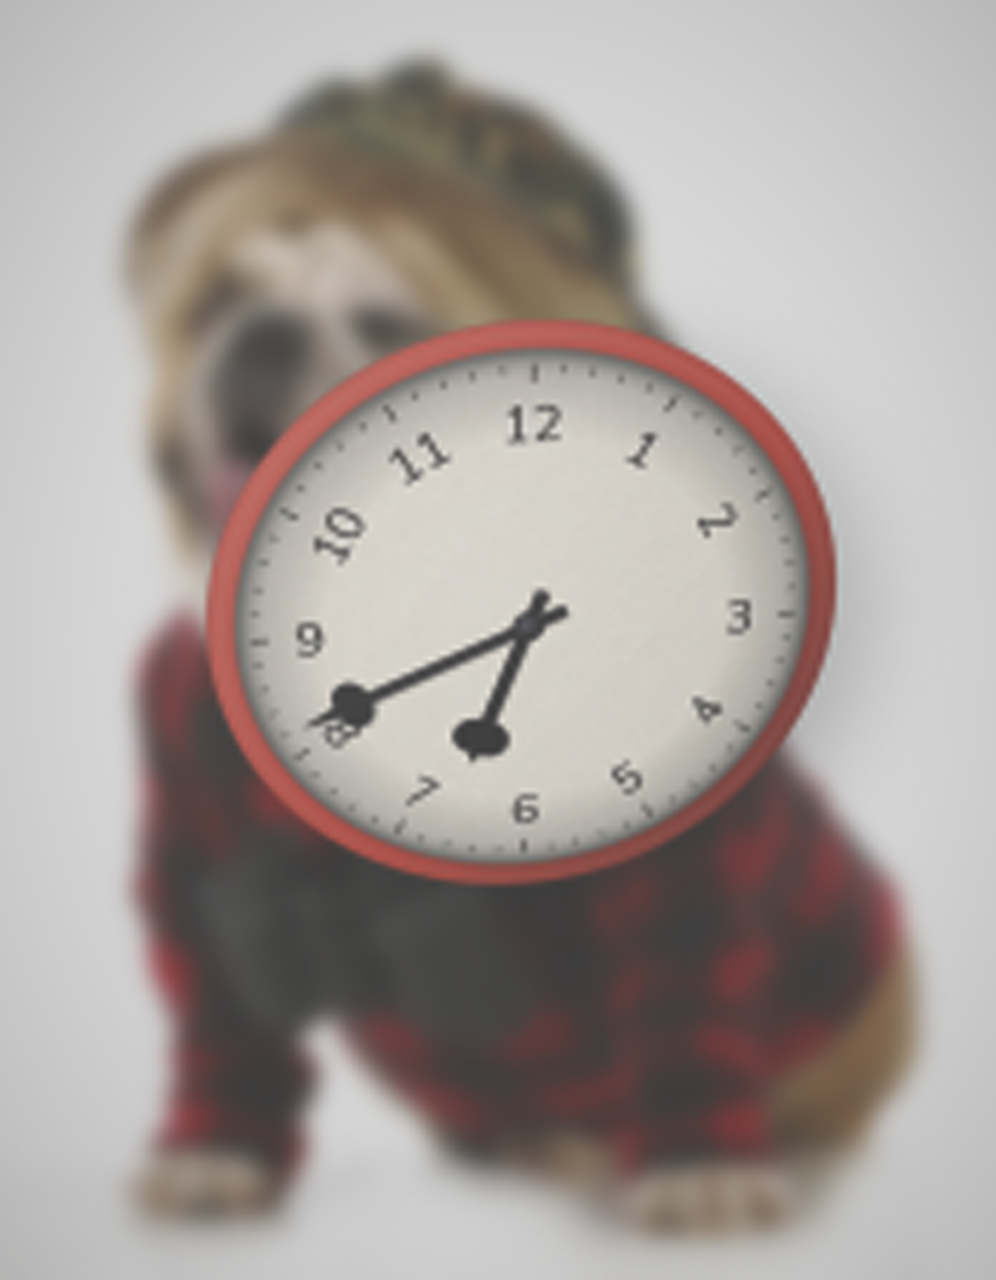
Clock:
{"hour": 6, "minute": 41}
